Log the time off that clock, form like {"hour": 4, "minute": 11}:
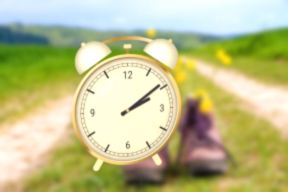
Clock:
{"hour": 2, "minute": 9}
